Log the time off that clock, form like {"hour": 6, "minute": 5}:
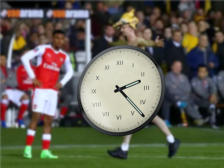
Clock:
{"hour": 2, "minute": 23}
